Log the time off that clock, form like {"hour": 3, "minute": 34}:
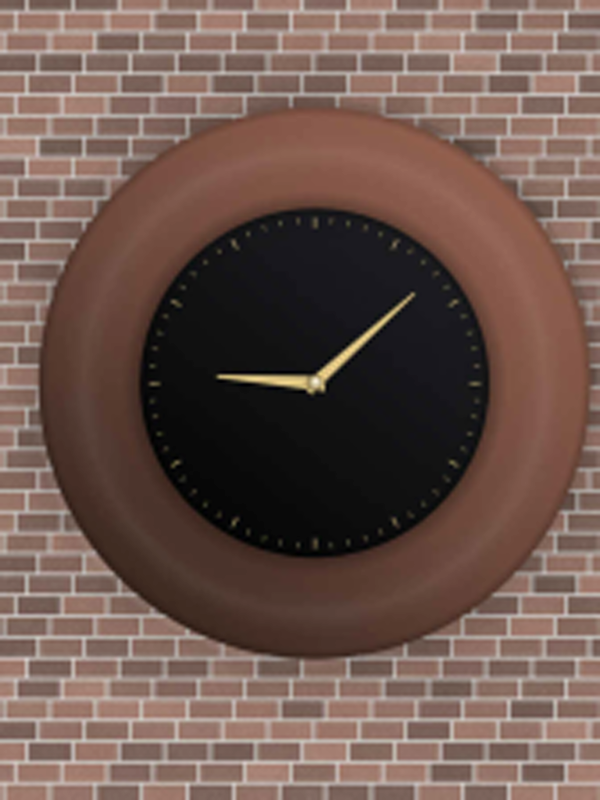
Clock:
{"hour": 9, "minute": 8}
